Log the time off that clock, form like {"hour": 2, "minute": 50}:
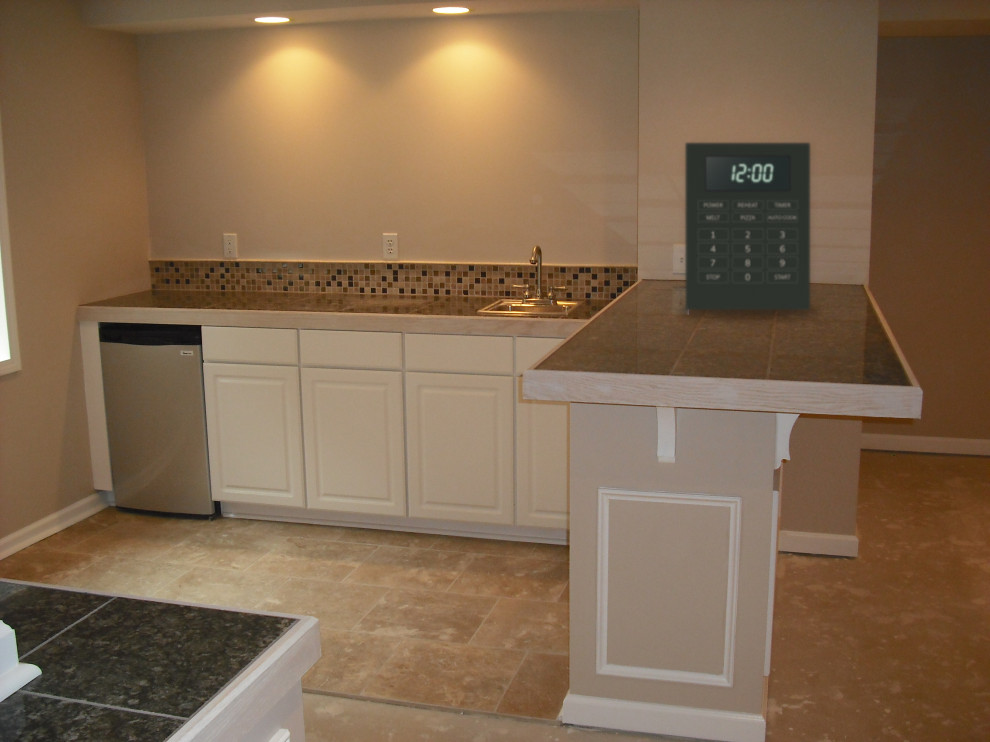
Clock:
{"hour": 12, "minute": 0}
